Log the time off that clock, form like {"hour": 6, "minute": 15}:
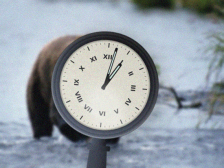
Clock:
{"hour": 1, "minute": 2}
